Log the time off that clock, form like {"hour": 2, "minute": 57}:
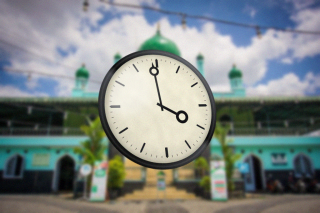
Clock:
{"hour": 3, "minute": 59}
